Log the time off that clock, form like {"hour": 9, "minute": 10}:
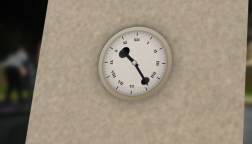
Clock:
{"hour": 10, "minute": 24}
